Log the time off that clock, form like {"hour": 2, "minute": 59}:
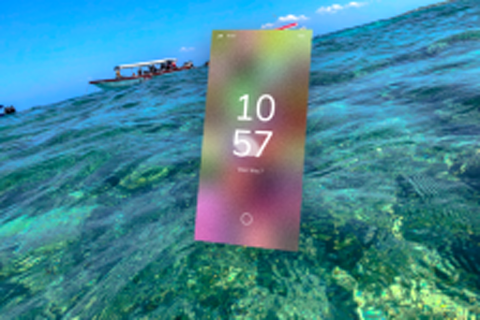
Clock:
{"hour": 10, "minute": 57}
